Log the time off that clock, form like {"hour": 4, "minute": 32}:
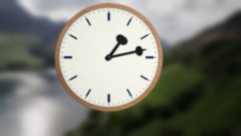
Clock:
{"hour": 1, "minute": 13}
